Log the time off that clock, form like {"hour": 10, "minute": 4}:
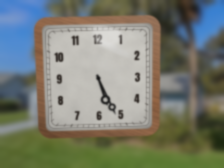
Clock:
{"hour": 5, "minute": 26}
